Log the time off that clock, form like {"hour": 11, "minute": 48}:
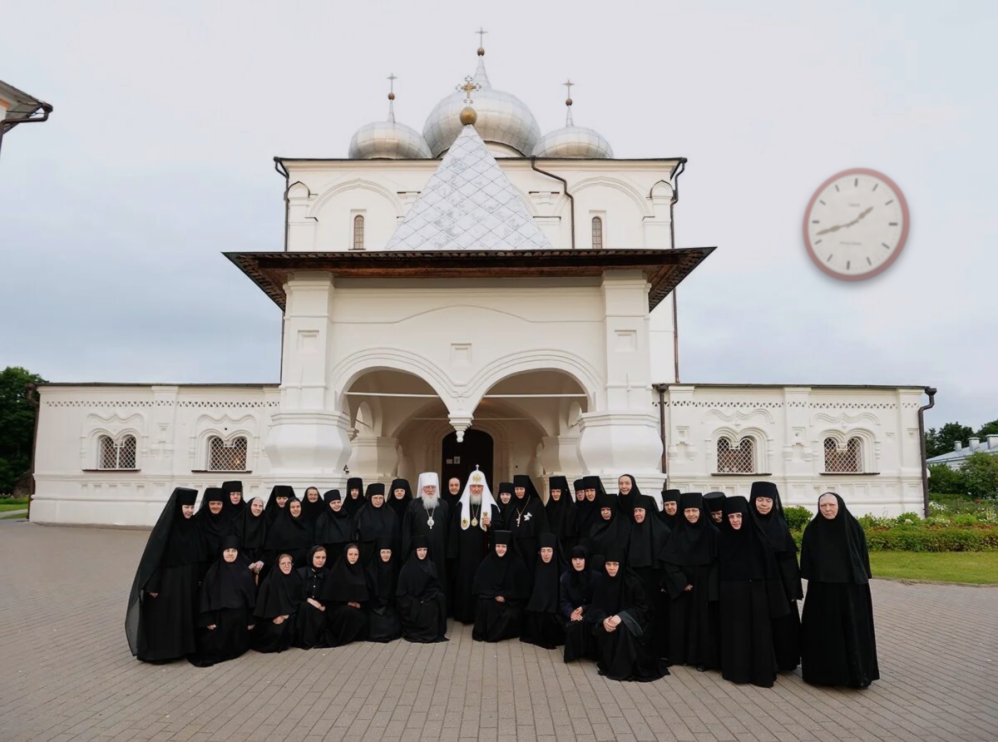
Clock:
{"hour": 1, "minute": 42}
